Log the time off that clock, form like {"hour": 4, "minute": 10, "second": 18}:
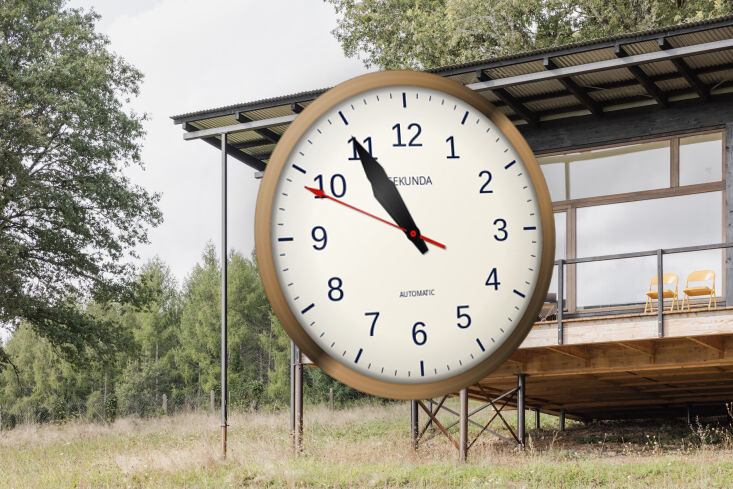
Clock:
{"hour": 10, "minute": 54, "second": 49}
